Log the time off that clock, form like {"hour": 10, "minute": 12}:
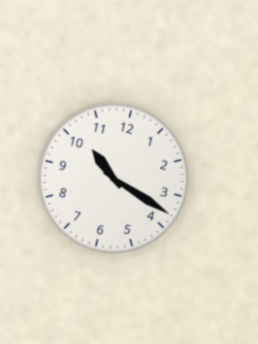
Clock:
{"hour": 10, "minute": 18}
